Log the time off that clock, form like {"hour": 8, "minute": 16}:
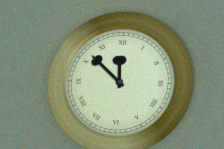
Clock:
{"hour": 11, "minute": 52}
